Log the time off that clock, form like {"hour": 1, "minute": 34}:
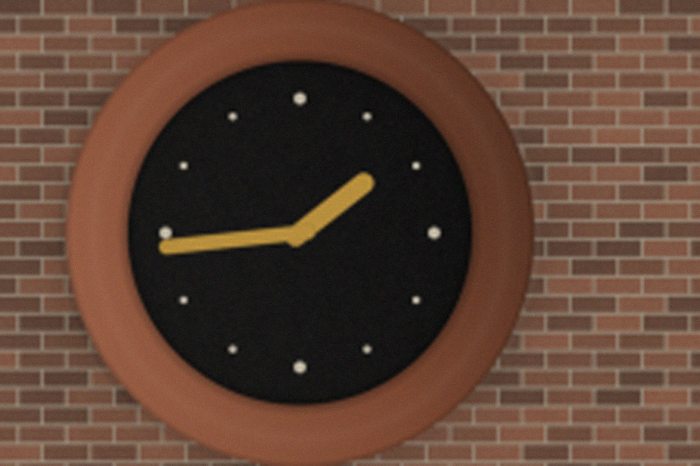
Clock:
{"hour": 1, "minute": 44}
